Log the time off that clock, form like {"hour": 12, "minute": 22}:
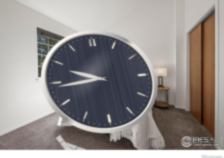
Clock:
{"hour": 9, "minute": 44}
